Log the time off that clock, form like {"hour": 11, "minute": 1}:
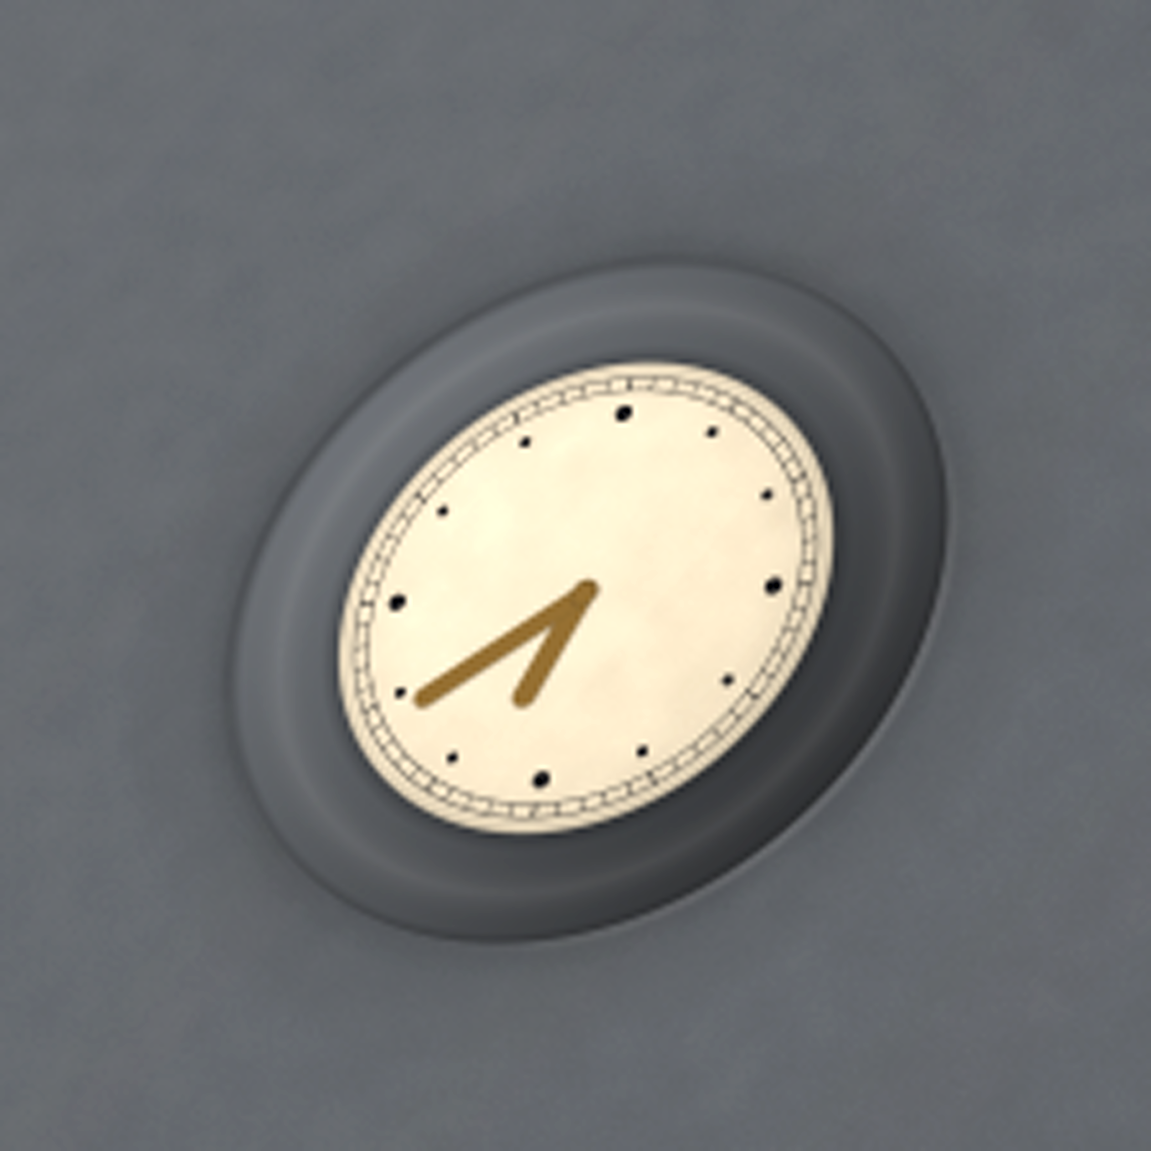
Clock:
{"hour": 6, "minute": 39}
